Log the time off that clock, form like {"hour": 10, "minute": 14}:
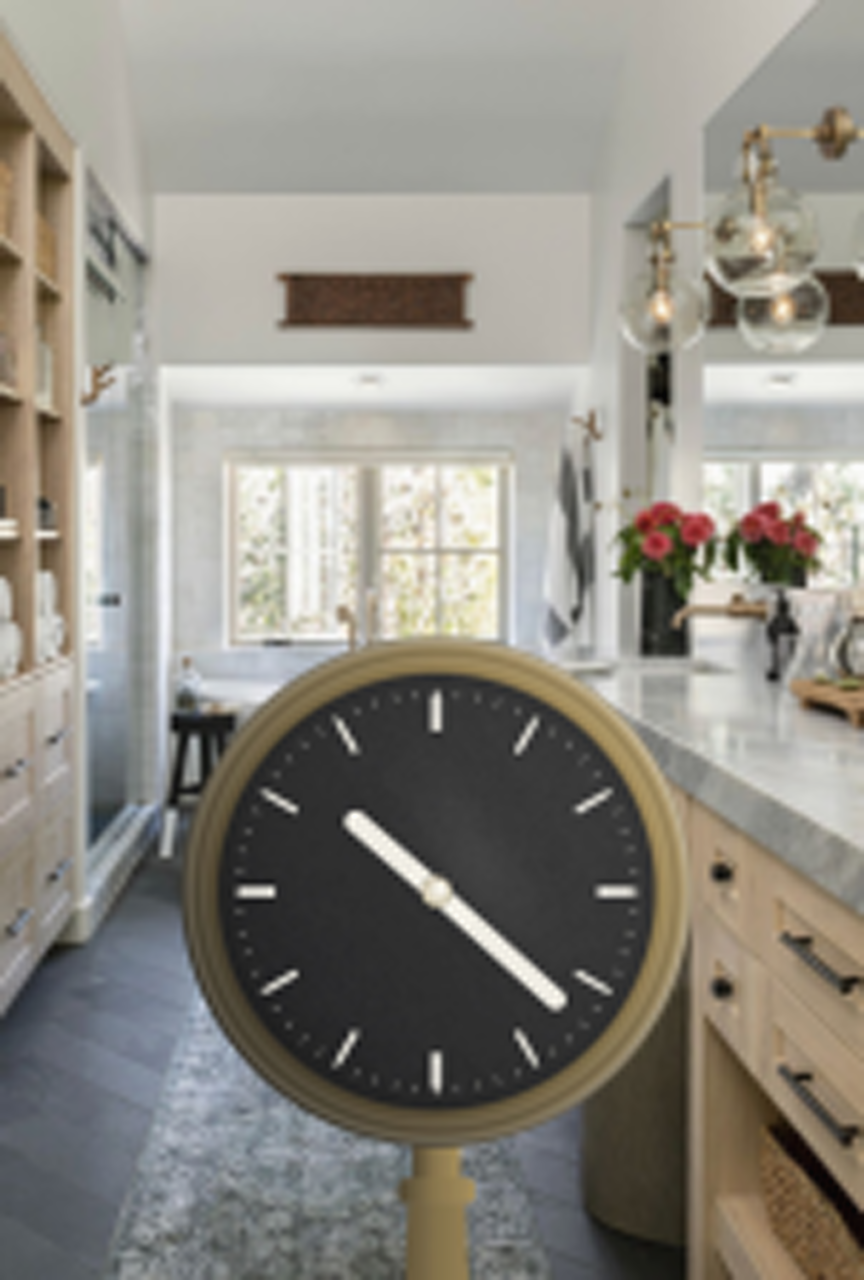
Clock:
{"hour": 10, "minute": 22}
